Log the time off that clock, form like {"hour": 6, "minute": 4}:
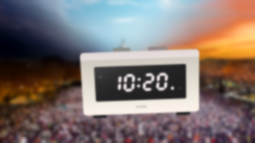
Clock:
{"hour": 10, "minute": 20}
